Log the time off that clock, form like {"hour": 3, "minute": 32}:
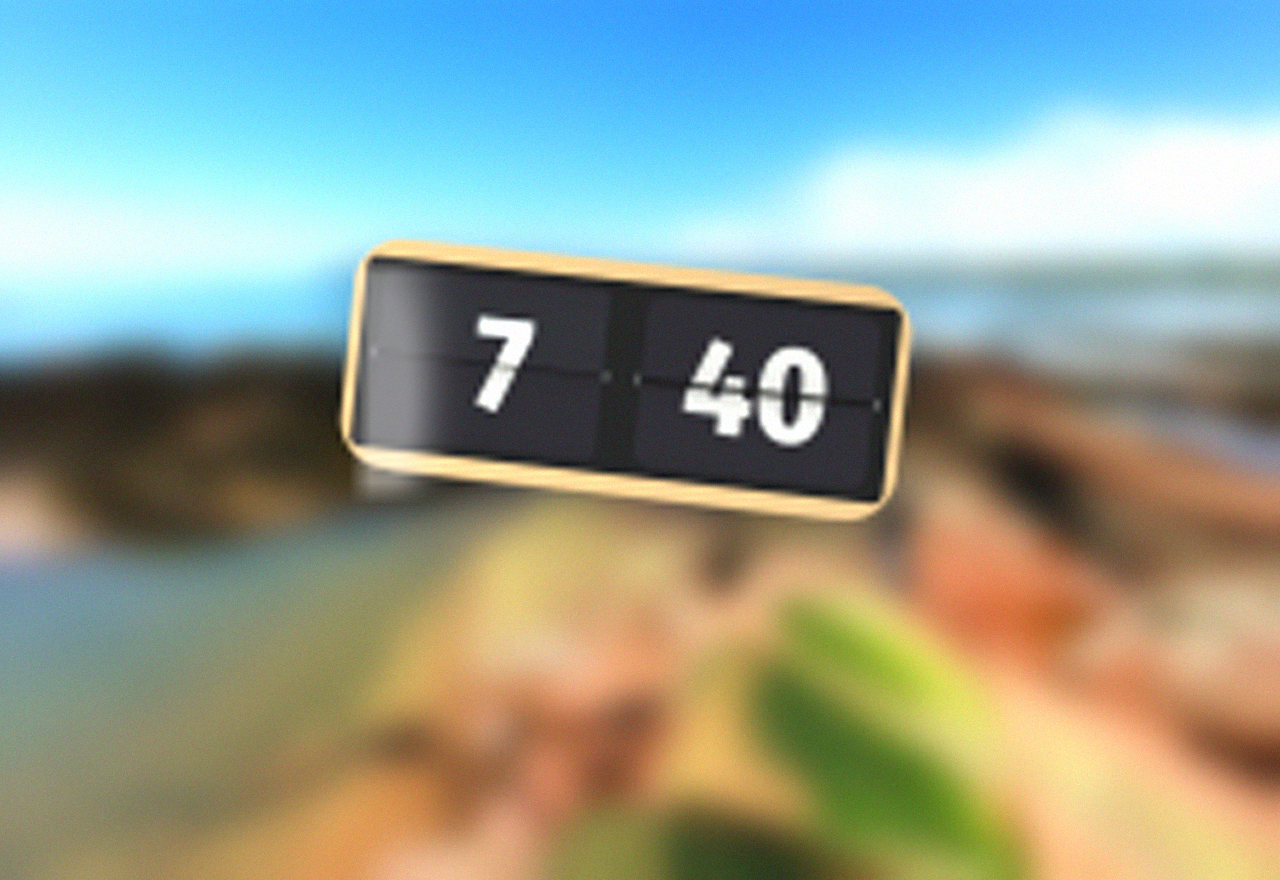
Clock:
{"hour": 7, "minute": 40}
